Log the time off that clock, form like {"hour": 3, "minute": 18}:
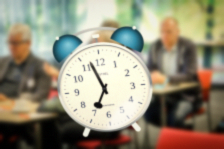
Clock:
{"hour": 6, "minute": 57}
